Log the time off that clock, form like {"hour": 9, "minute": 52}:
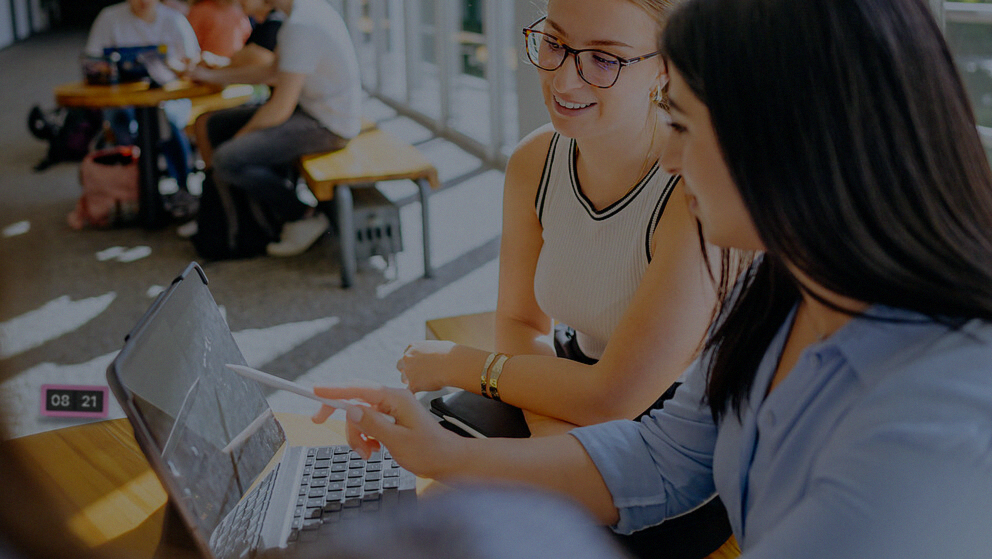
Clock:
{"hour": 8, "minute": 21}
